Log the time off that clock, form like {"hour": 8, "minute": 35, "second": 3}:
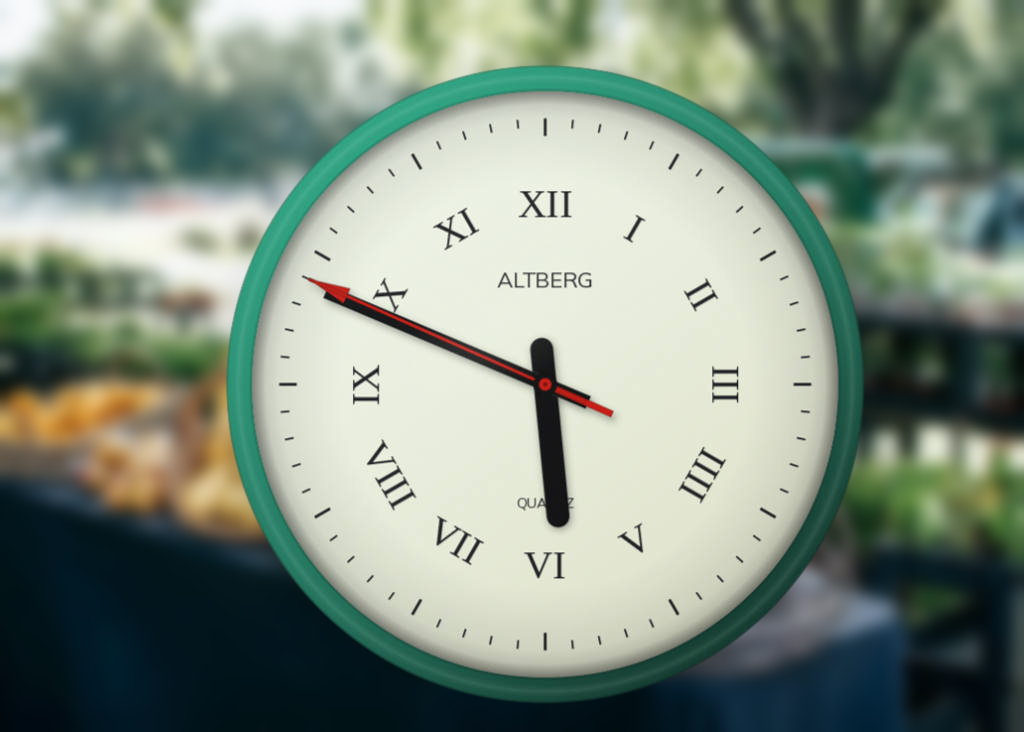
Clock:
{"hour": 5, "minute": 48, "second": 49}
